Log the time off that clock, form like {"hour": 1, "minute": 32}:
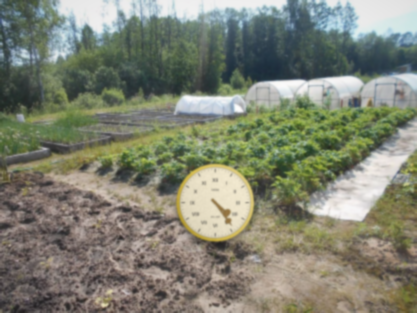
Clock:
{"hour": 4, "minute": 24}
